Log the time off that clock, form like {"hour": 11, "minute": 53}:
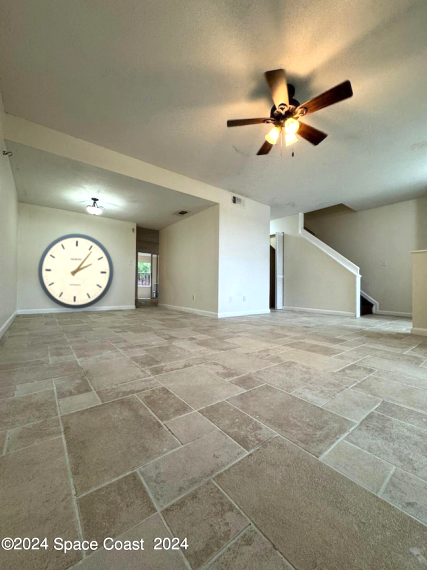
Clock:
{"hour": 2, "minute": 6}
